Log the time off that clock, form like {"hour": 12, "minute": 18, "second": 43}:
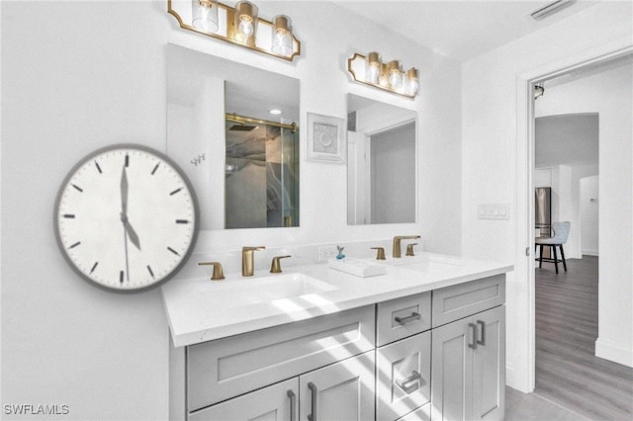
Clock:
{"hour": 4, "minute": 59, "second": 29}
